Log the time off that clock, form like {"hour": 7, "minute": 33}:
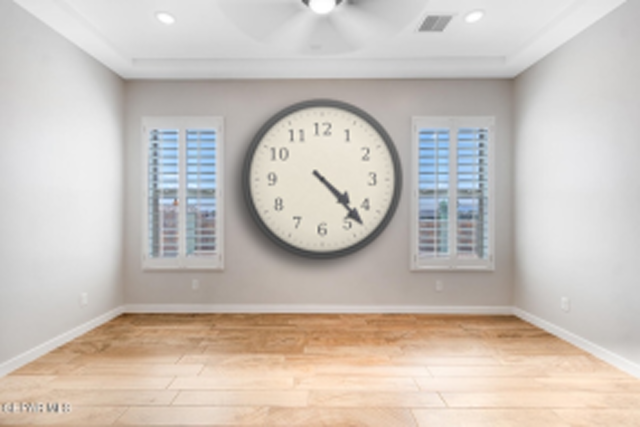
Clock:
{"hour": 4, "minute": 23}
